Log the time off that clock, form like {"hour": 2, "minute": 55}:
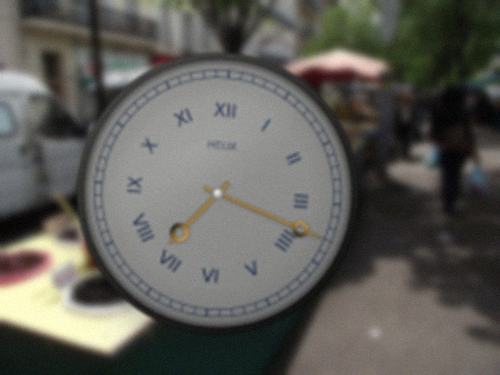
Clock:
{"hour": 7, "minute": 18}
